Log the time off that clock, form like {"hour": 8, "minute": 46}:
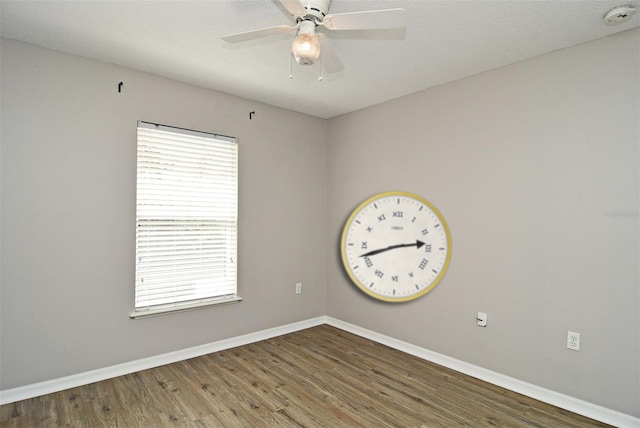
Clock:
{"hour": 2, "minute": 42}
